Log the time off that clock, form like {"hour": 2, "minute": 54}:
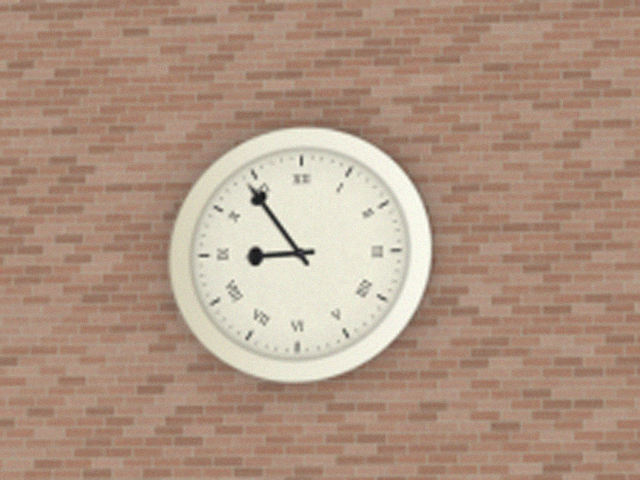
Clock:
{"hour": 8, "minute": 54}
